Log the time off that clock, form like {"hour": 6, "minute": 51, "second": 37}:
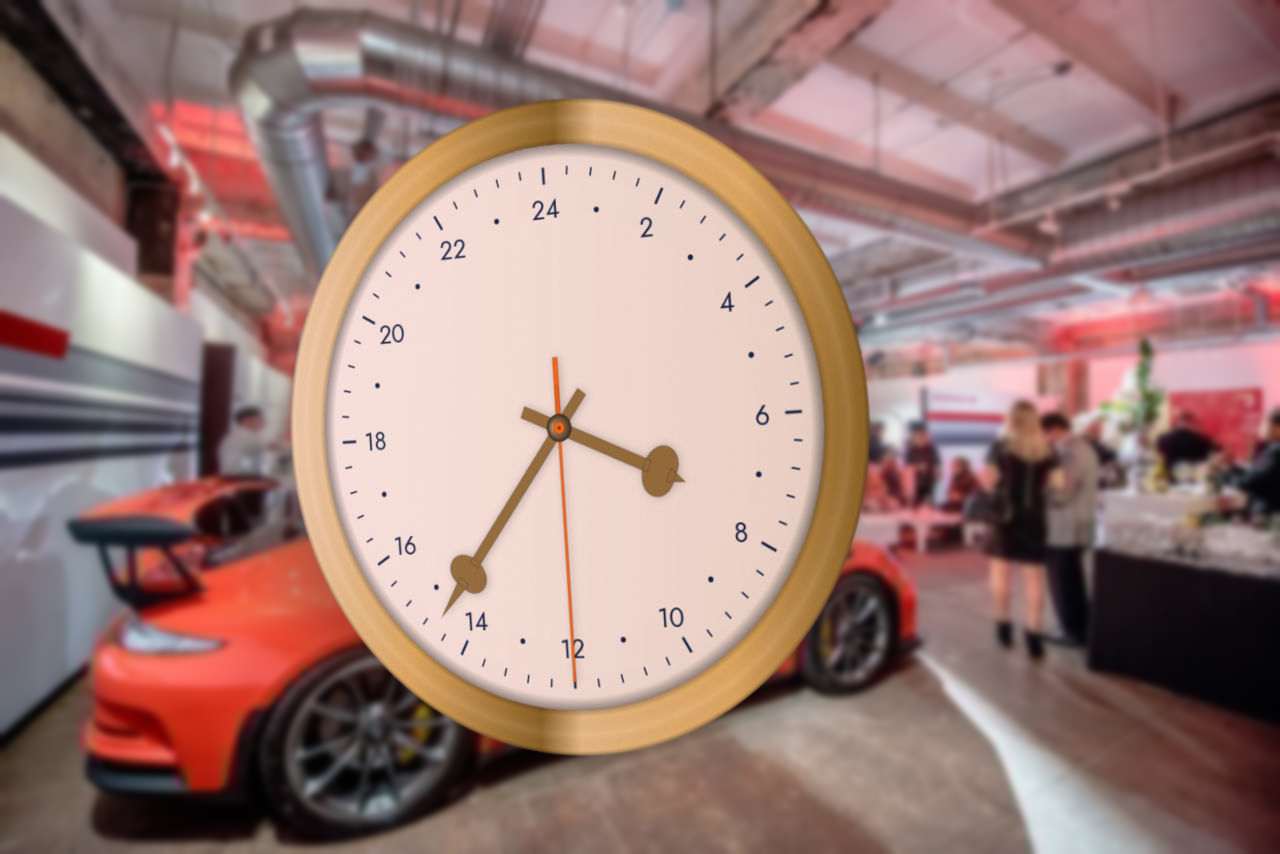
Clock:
{"hour": 7, "minute": 36, "second": 30}
